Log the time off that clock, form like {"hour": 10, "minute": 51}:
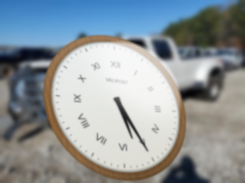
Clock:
{"hour": 5, "minute": 25}
